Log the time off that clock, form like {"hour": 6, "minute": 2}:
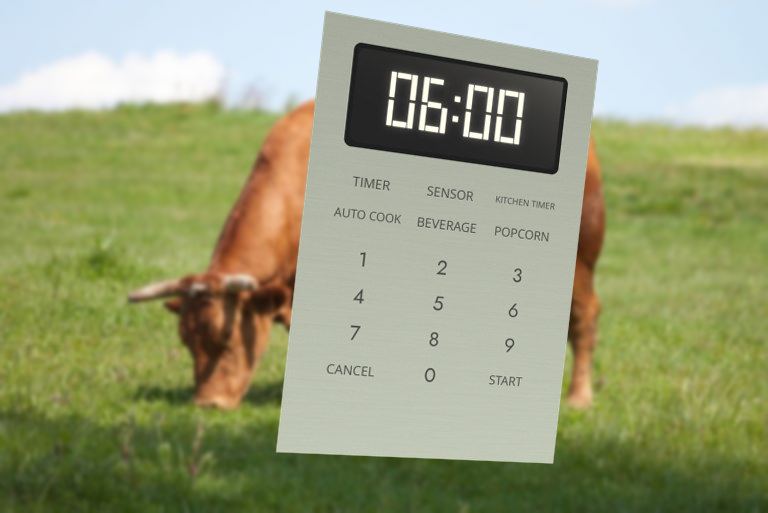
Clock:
{"hour": 6, "minute": 0}
